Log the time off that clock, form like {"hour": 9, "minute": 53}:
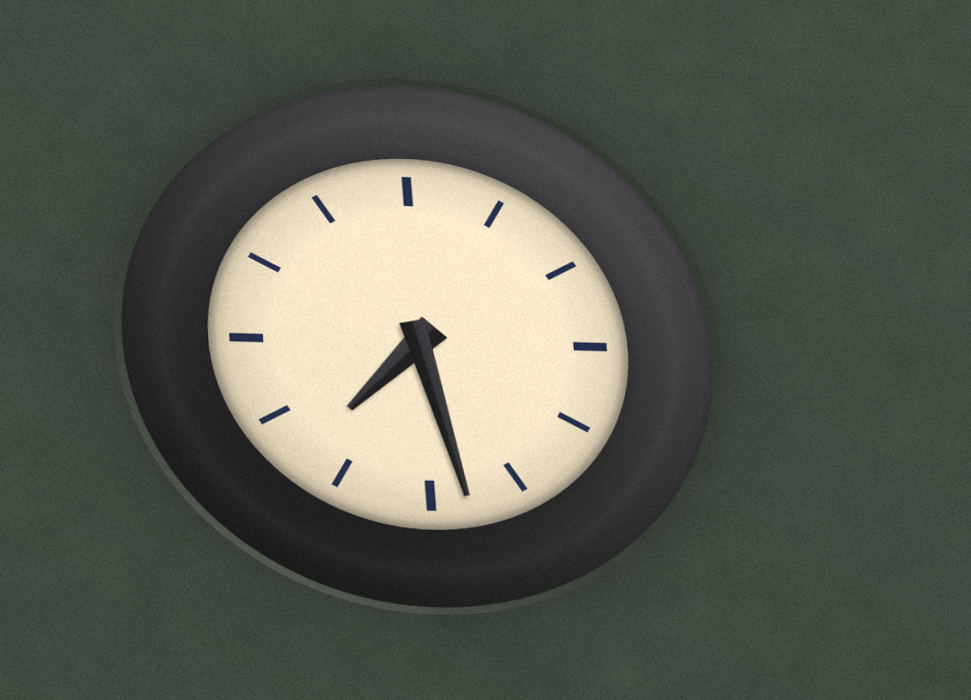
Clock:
{"hour": 7, "minute": 28}
